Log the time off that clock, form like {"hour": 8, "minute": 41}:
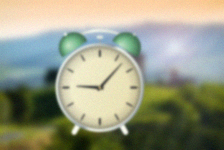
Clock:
{"hour": 9, "minute": 7}
